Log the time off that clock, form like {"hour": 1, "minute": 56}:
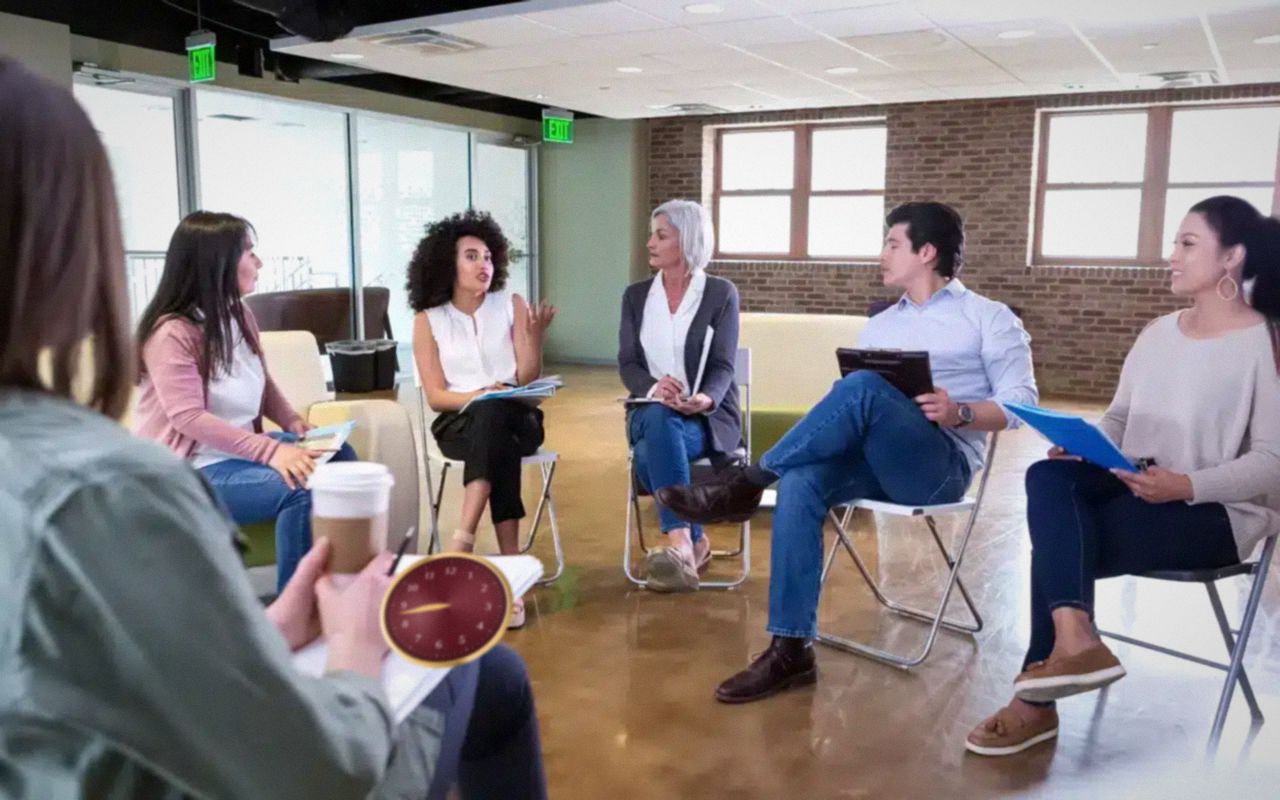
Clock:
{"hour": 8, "minute": 43}
